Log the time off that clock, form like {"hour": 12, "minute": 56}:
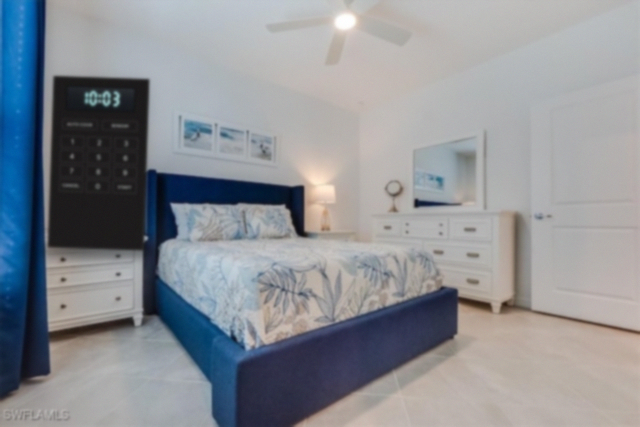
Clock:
{"hour": 10, "minute": 3}
